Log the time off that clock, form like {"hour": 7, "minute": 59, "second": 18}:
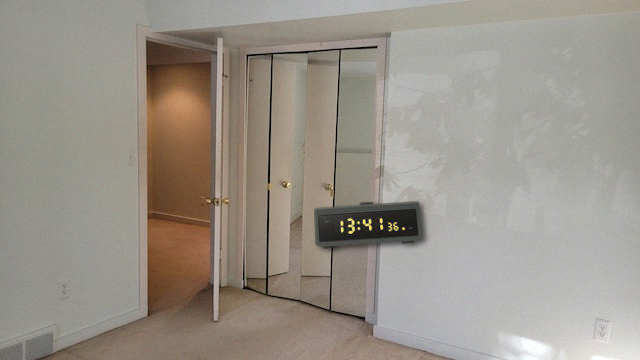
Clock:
{"hour": 13, "minute": 41, "second": 36}
